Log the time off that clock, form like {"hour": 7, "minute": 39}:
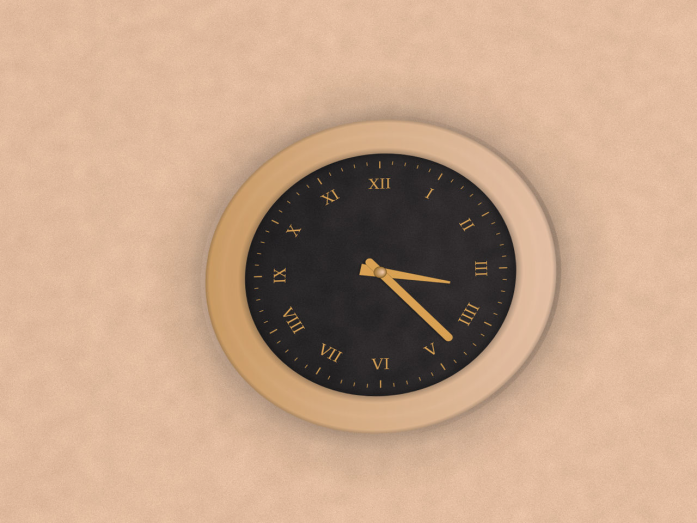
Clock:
{"hour": 3, "minute": 23}
